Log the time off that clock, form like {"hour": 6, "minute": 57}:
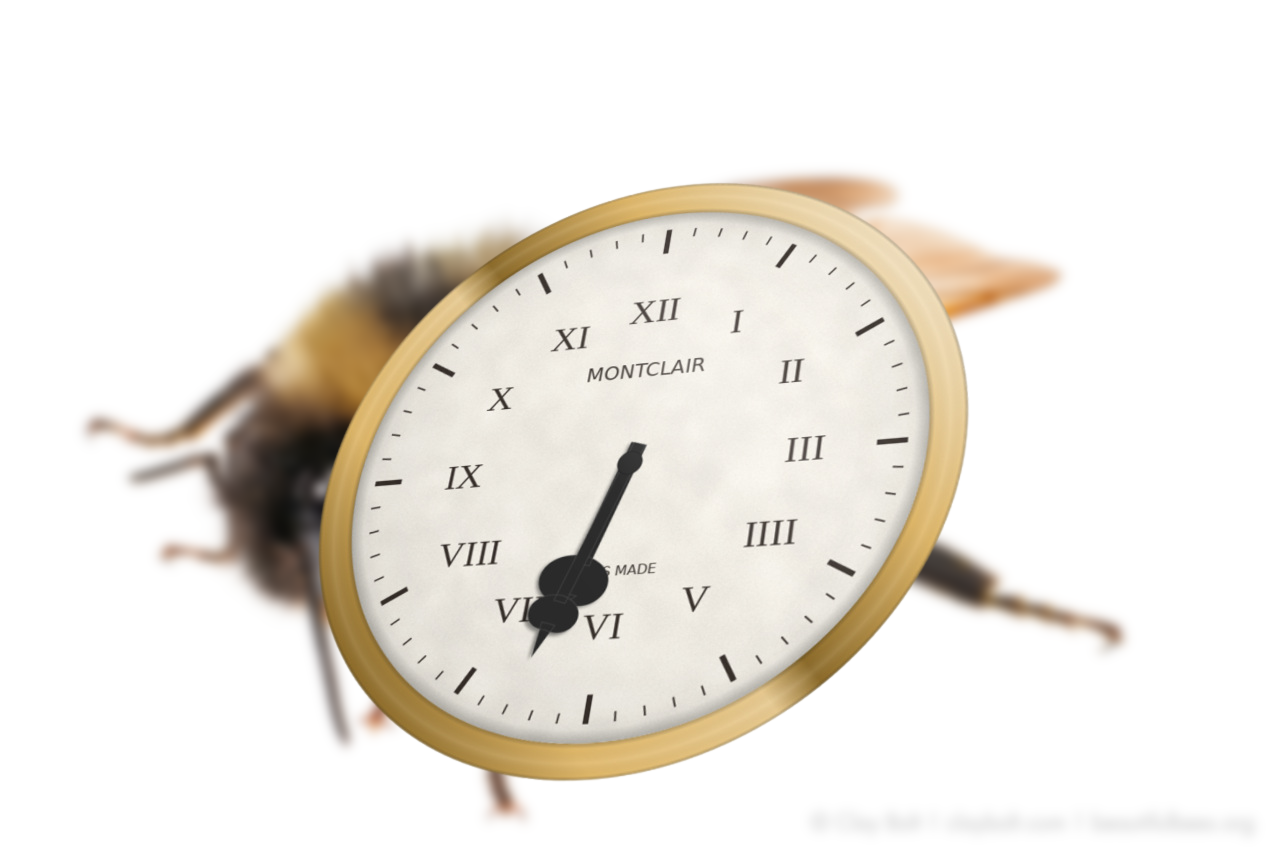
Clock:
{"hour": 6, "minute": 33}
